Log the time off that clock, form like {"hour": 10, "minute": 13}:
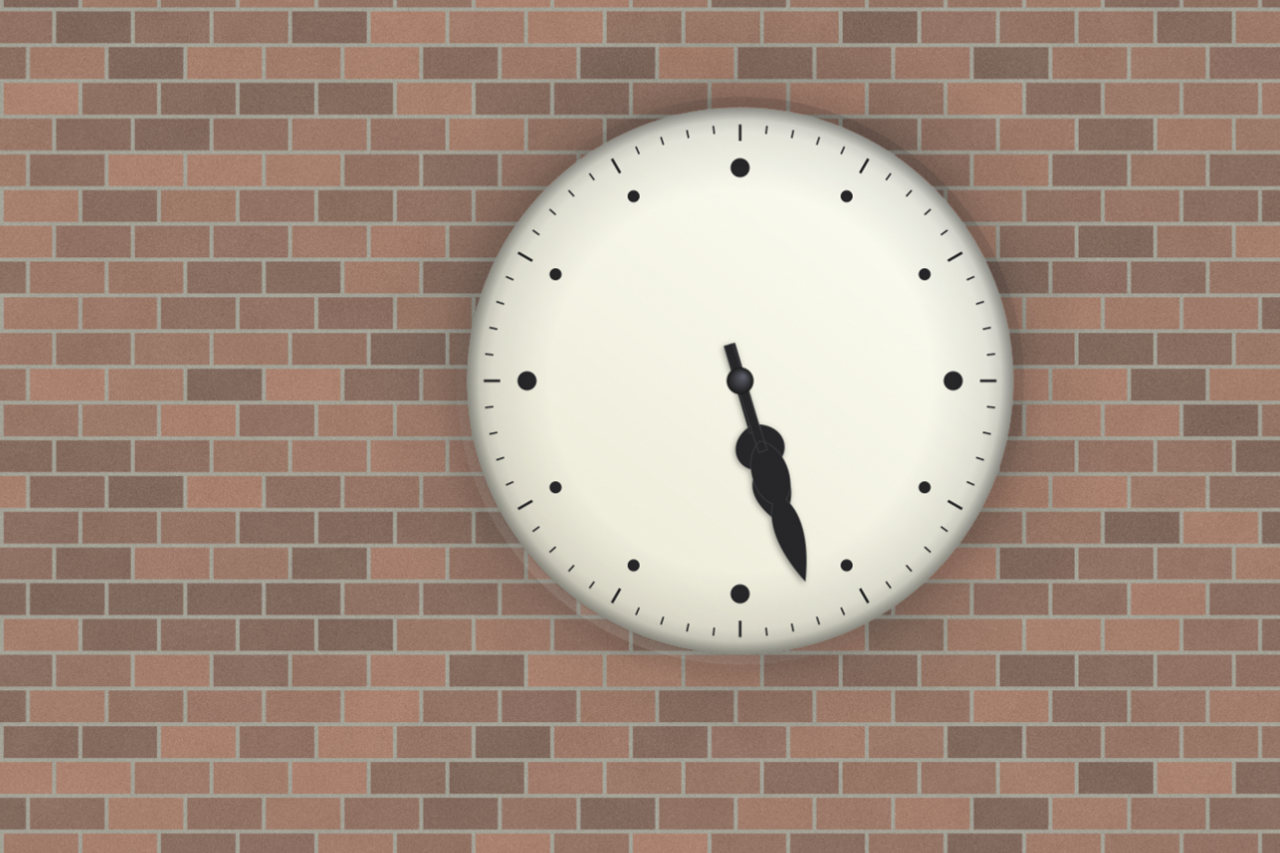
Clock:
{"hour": 5, "minute": 27}
